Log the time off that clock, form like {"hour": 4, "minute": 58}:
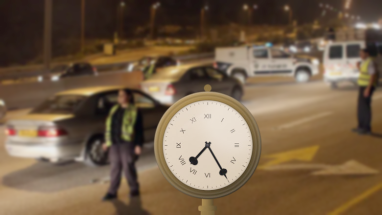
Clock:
{"hour": 7, "minute": 25}
